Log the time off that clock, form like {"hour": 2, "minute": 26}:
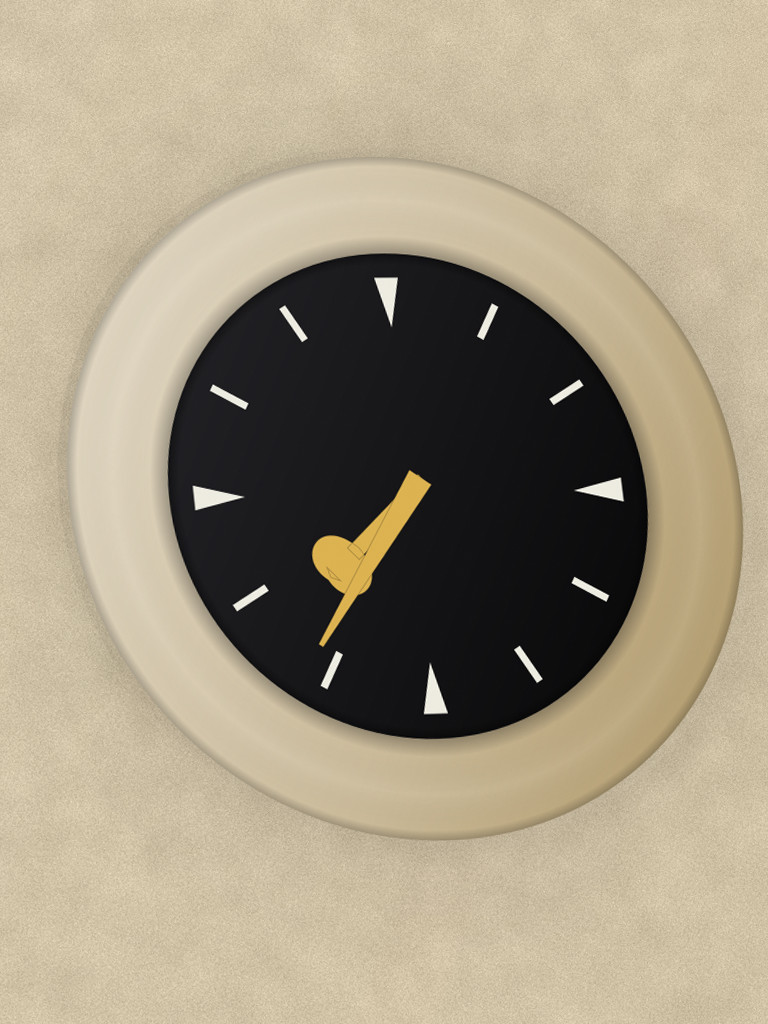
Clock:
{"hour": 7, "minute": 36}
